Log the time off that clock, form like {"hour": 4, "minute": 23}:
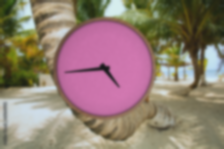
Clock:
{"hour": 4, "minute": 44}
